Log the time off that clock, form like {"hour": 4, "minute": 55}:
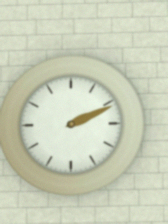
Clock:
{"hour": 2, "minute": 11}
